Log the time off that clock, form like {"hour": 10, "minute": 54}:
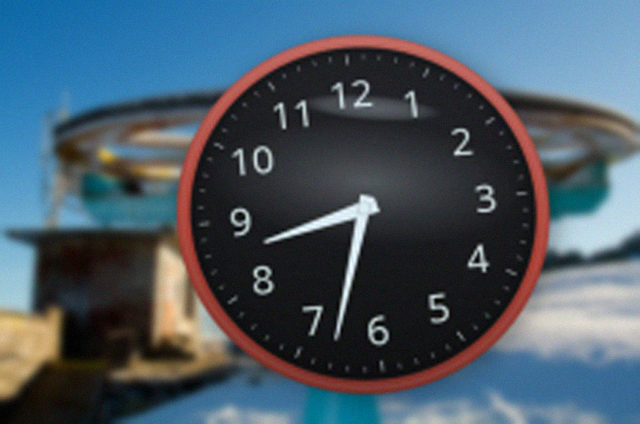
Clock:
{"hour": 8, "minute": 33}
